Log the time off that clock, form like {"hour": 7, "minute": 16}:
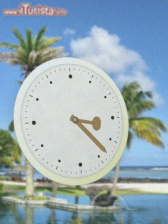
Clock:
{"hour": 3, "minute": 23}
